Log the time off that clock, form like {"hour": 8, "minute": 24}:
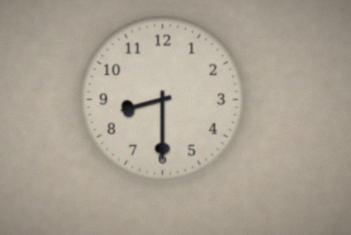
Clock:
{"hour": 8, "minute": 30}
